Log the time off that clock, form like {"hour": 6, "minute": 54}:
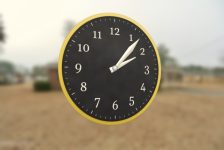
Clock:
{"hour": 2, "minute": 7}
